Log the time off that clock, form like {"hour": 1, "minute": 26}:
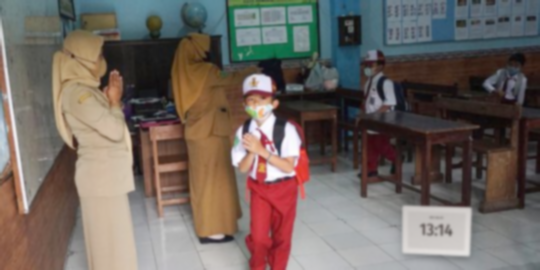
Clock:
{"hour": 13, "minute": 14}
